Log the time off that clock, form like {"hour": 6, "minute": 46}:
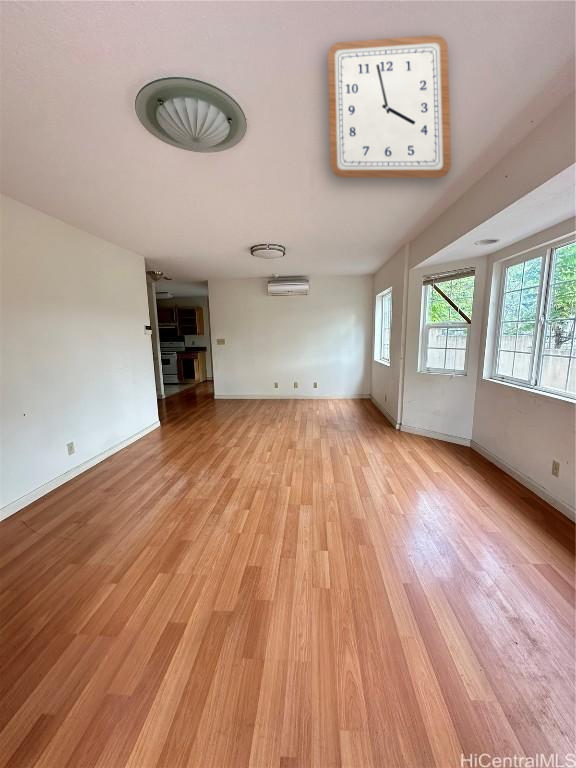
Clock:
{"hour": 3, "minute": 58}
